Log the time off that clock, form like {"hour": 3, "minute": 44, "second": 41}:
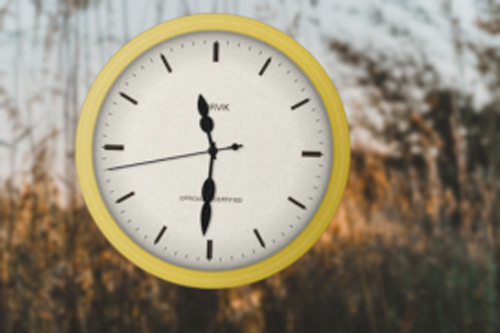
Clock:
{"hour": 11, "minute": 30, "second": 43}
